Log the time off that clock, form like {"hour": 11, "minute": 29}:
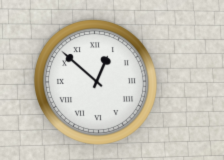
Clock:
{"hour": 12, "minute": 52}
